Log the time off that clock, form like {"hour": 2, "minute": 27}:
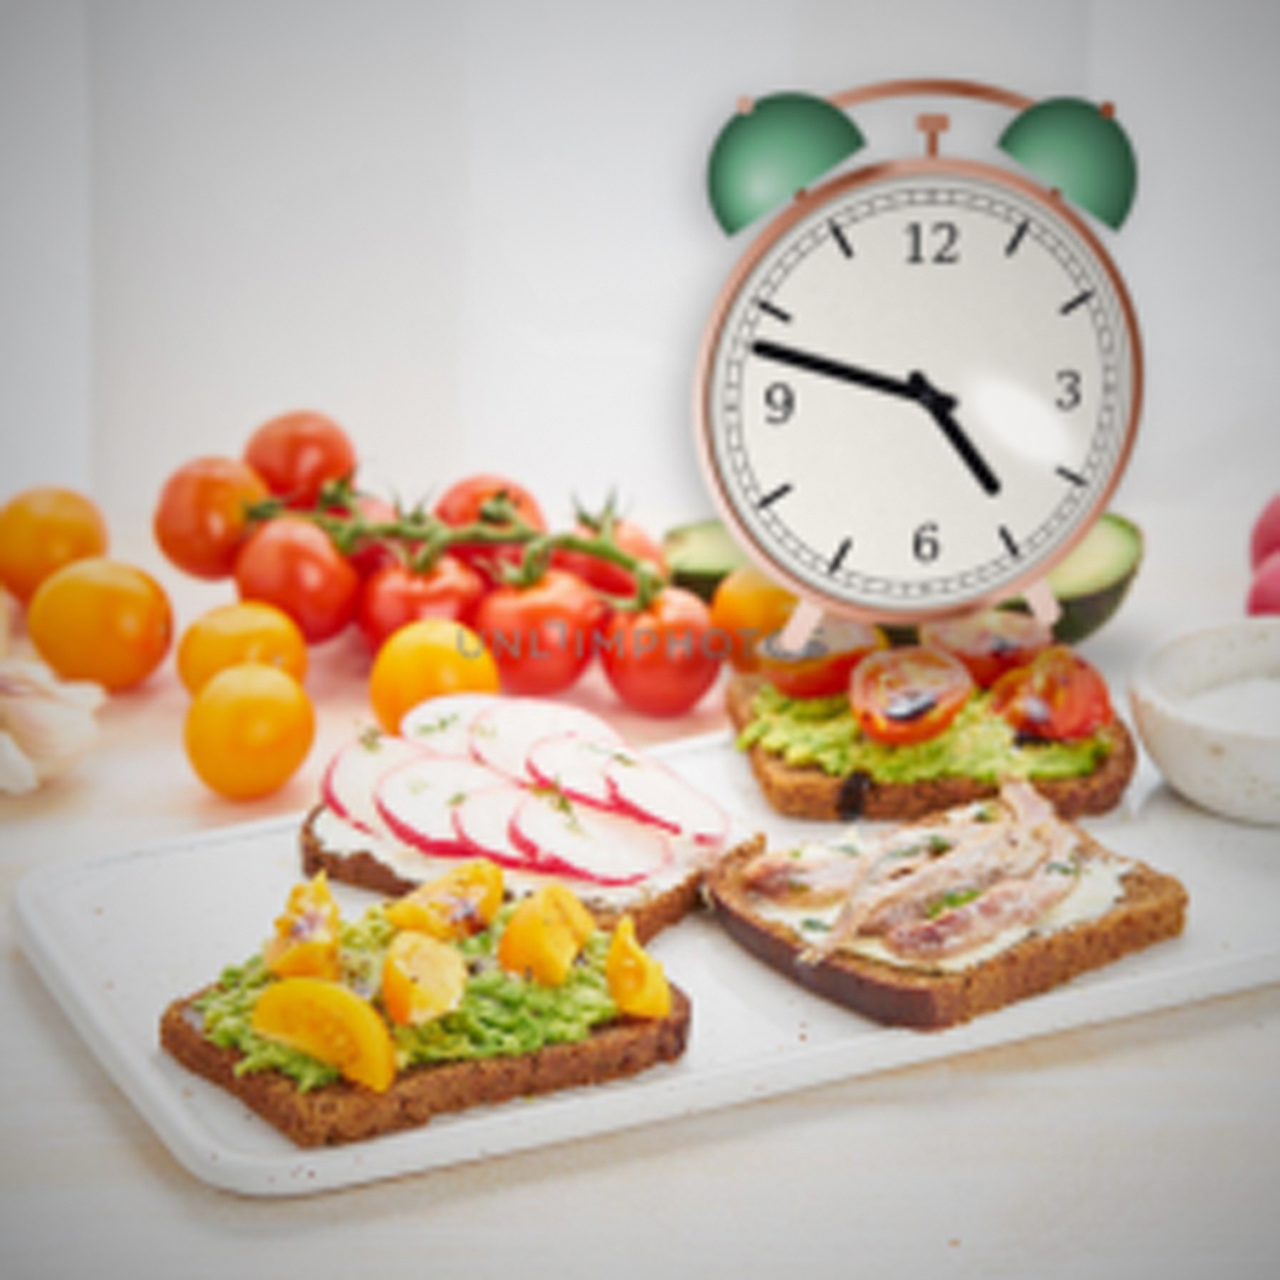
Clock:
{"hour": 4, "minute": 48}
